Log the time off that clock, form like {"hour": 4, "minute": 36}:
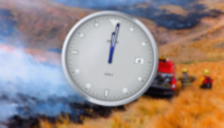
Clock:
{"hour": 12, "minute": 1}
